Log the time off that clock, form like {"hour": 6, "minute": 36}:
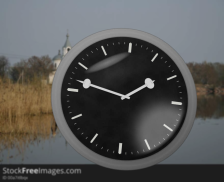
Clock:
{"hour": 1, "minute": 47}
